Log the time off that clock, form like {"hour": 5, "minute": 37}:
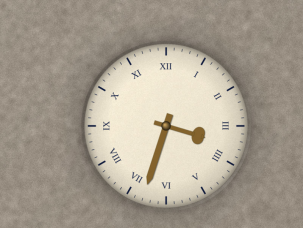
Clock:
{"hour": 3, "minute": 33}
